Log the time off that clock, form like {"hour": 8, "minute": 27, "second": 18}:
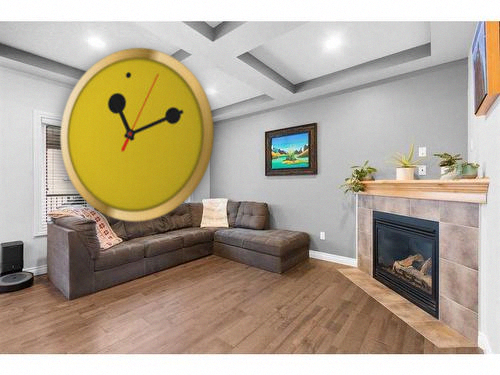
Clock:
{"hour": 11, "minute": 12, "second": 5}
